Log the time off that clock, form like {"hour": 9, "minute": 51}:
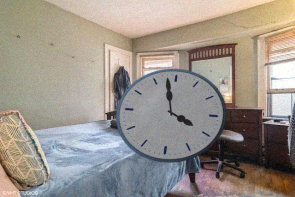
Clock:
{"hour": 3, "minute": 58}
